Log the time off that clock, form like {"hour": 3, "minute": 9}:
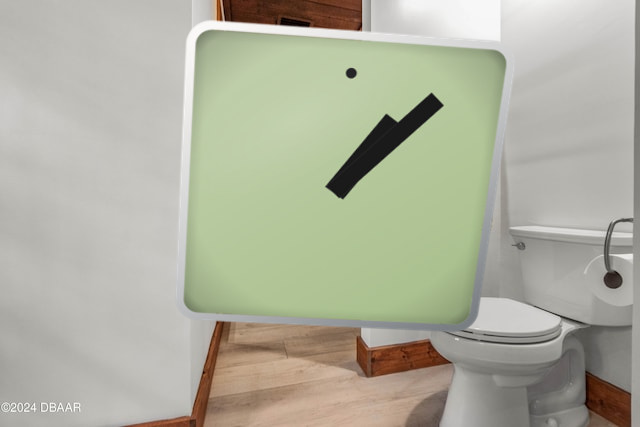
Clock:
{"hour": 1, "minute": 7}
